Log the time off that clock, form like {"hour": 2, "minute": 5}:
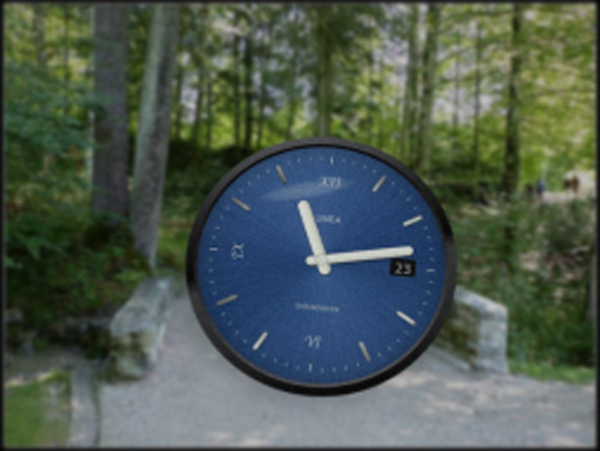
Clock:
{"hour": 11, "minute": 13}
